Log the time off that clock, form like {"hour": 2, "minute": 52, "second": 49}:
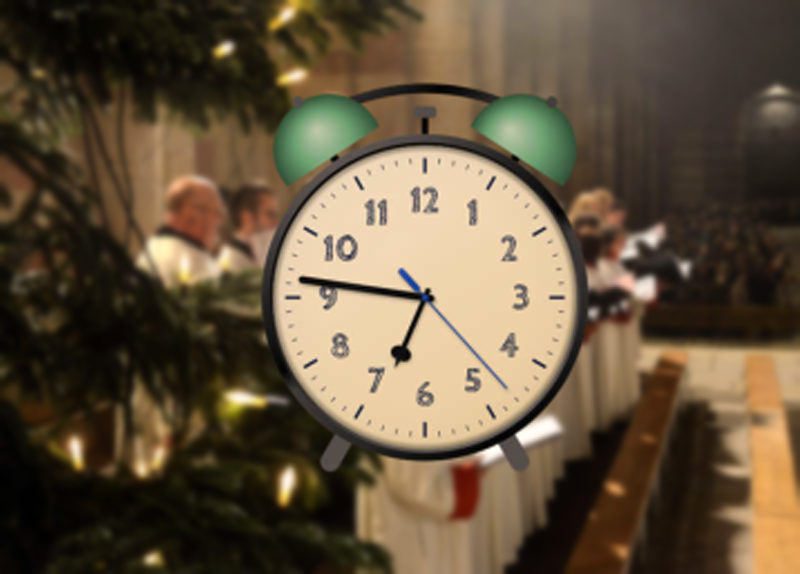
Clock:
{"hour": 6, "minute": 46, "second": 23}
